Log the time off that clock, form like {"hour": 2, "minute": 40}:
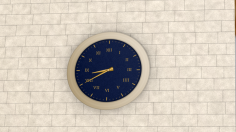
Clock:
{"hour": 8, "minute": 40}
